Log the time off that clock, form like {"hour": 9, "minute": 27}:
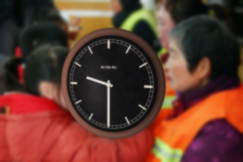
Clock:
{"hour": 9, "minute": 30}
